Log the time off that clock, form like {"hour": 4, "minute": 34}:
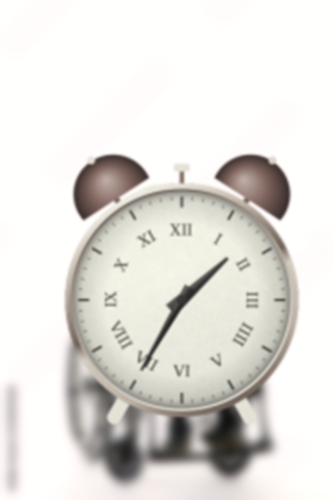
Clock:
{"hour": 1, "minute": 35}
